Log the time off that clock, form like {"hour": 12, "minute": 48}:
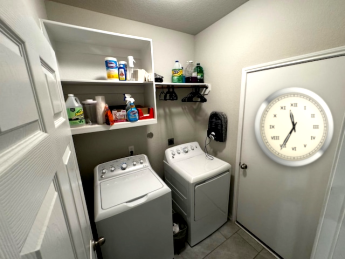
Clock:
{"hour": 11, "minute": 35}
